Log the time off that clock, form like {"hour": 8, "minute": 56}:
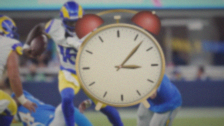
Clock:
{"hour": 3, "minute": 7}
